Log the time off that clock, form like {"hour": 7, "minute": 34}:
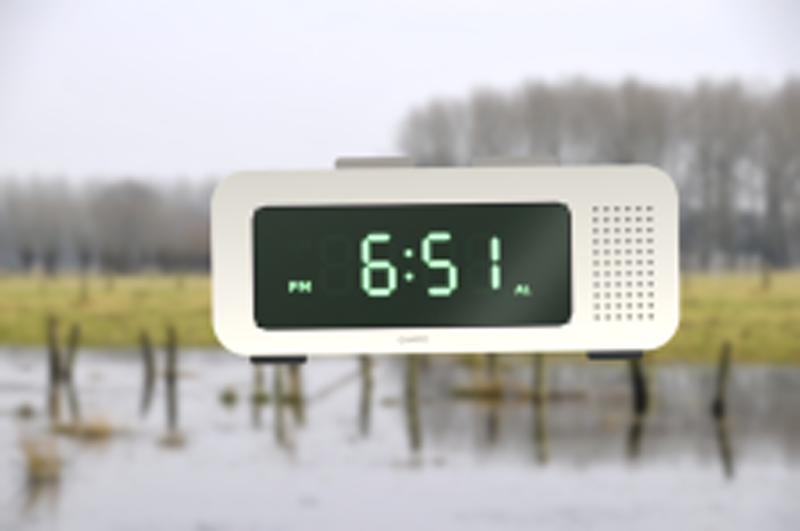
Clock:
{"hour": 6, "minute": 51}
